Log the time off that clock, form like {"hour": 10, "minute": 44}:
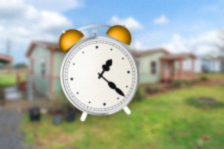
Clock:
{"hour": 1, "minute": 23}
